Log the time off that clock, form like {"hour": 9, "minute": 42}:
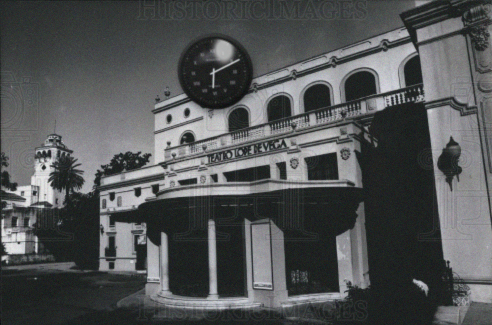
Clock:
{"hour": 6, "minute": 11}
